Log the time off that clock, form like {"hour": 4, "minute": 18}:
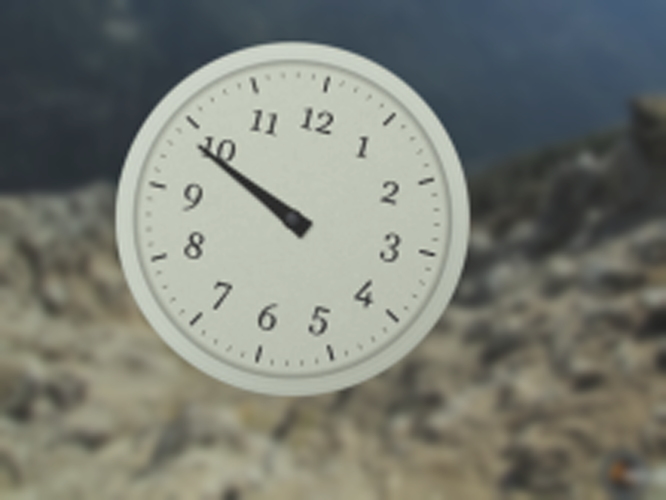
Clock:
{"hour": 9, "minute": 49}
